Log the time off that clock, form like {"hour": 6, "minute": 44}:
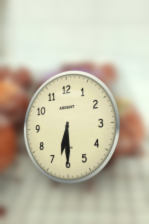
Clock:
{"hour": 6, "minute": 30}
